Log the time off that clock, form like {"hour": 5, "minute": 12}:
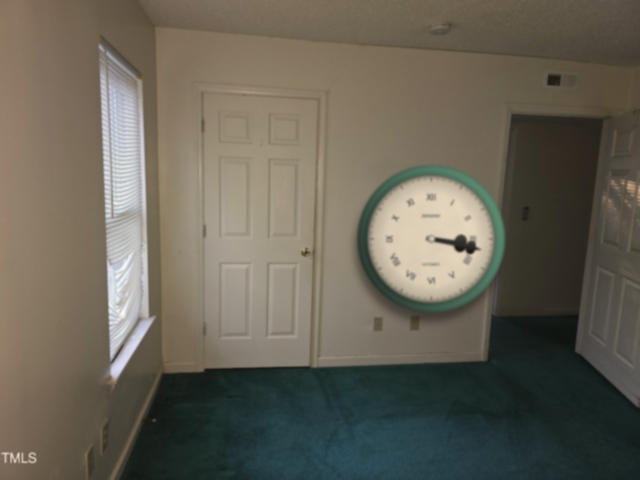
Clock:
{"hour": 3, "minute": 17}
